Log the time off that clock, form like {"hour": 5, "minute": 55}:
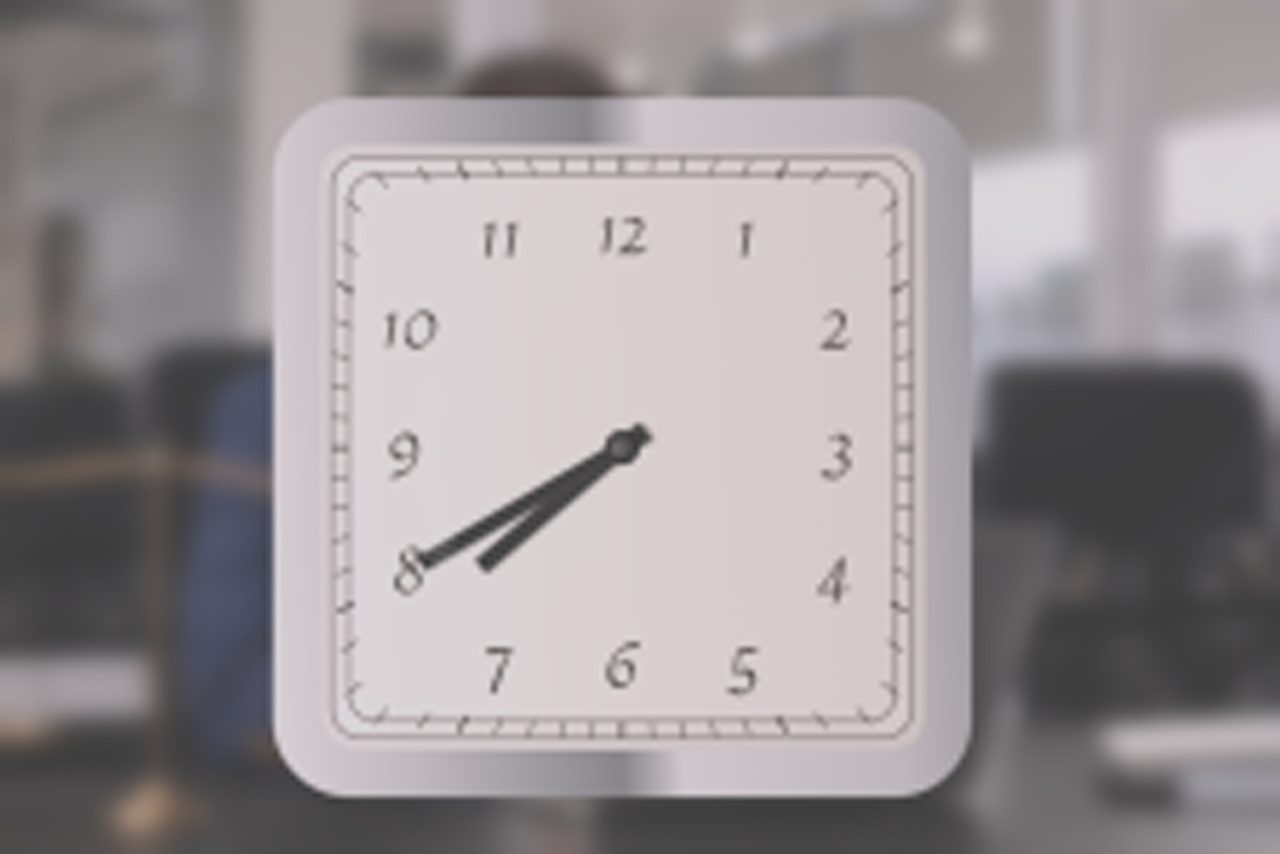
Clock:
{"hour": 7, "minute": 40}
